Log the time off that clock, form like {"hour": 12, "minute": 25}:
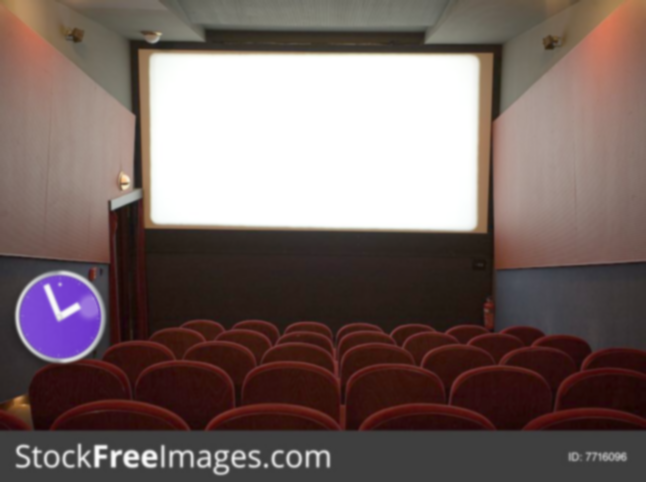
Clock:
{"hour": 1, "minute": 56}
